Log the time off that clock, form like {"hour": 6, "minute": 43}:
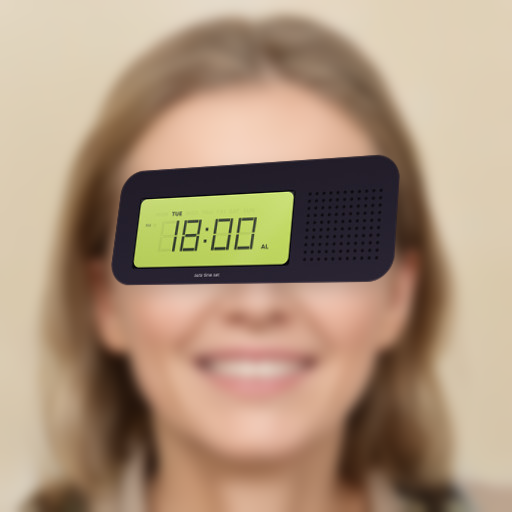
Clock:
{"hour": 18, "minute": 0}
